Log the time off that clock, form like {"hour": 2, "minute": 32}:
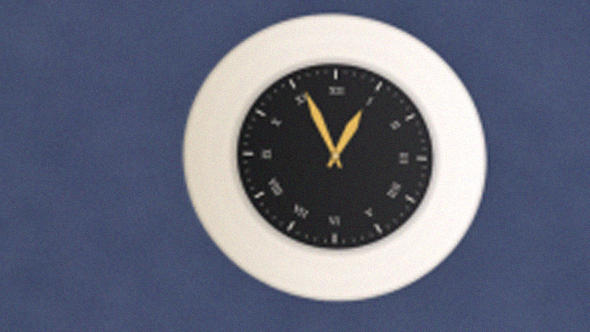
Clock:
{"hour": 12, "minute": 56}
